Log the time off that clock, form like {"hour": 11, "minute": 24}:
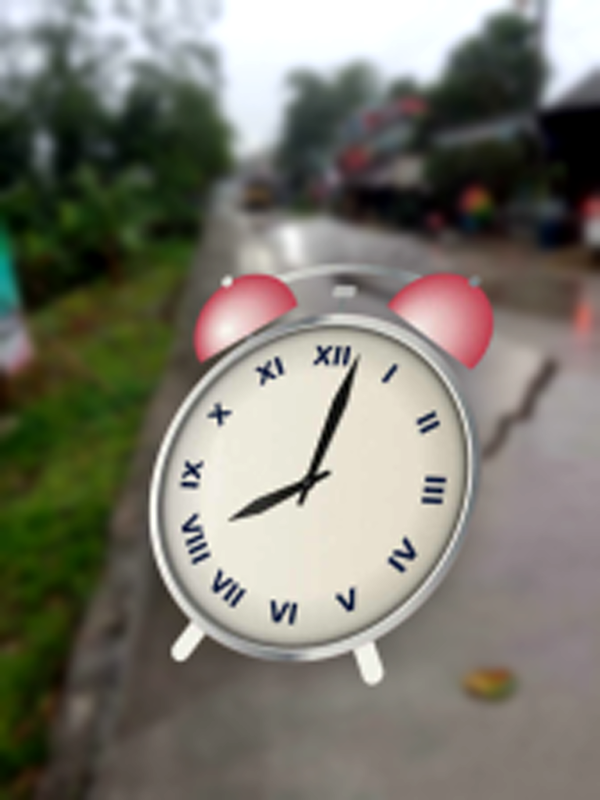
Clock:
{"hour": 8, "minute": 2}
